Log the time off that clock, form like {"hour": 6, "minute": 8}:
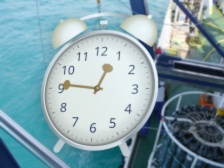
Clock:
{"hour": 12, "minute": 46}
